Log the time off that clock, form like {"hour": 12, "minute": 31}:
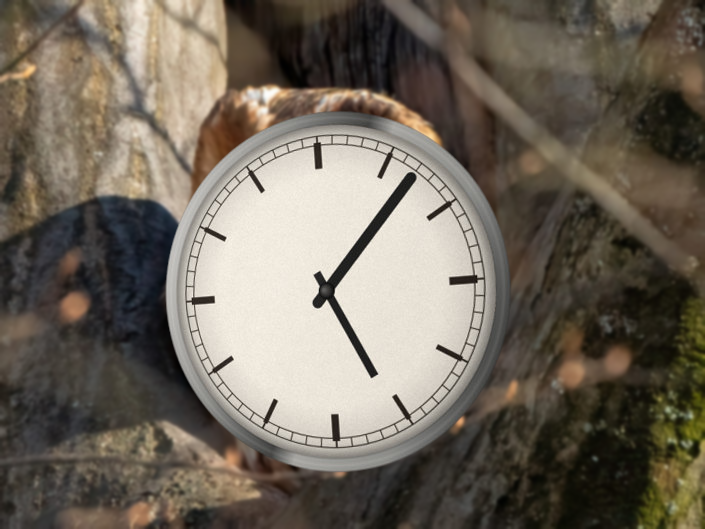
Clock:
{"hour": 5, "minute": 7}
